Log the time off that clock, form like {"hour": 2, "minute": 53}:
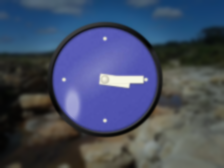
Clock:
{"hour": 3, "minute": 15}
